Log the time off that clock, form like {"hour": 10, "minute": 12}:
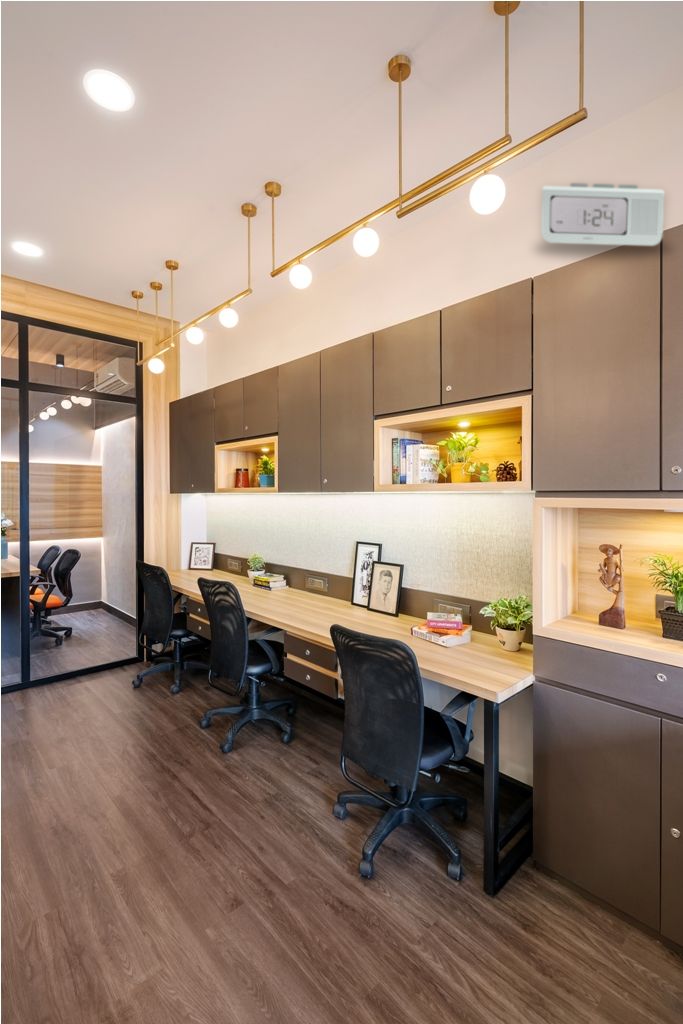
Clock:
{"hour": 1, "minute": 24}
